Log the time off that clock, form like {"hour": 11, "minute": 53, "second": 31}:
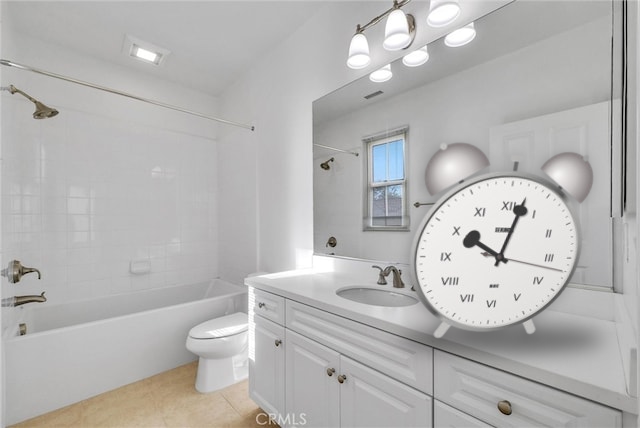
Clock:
{"hour": 10, "minute": 2, "second": 17}
